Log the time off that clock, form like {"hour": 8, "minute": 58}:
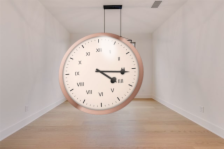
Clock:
{"hour": 4, "minute": 16}
